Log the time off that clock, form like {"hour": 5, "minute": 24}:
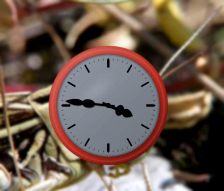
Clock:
{"hour": 3, "minute": 46}
